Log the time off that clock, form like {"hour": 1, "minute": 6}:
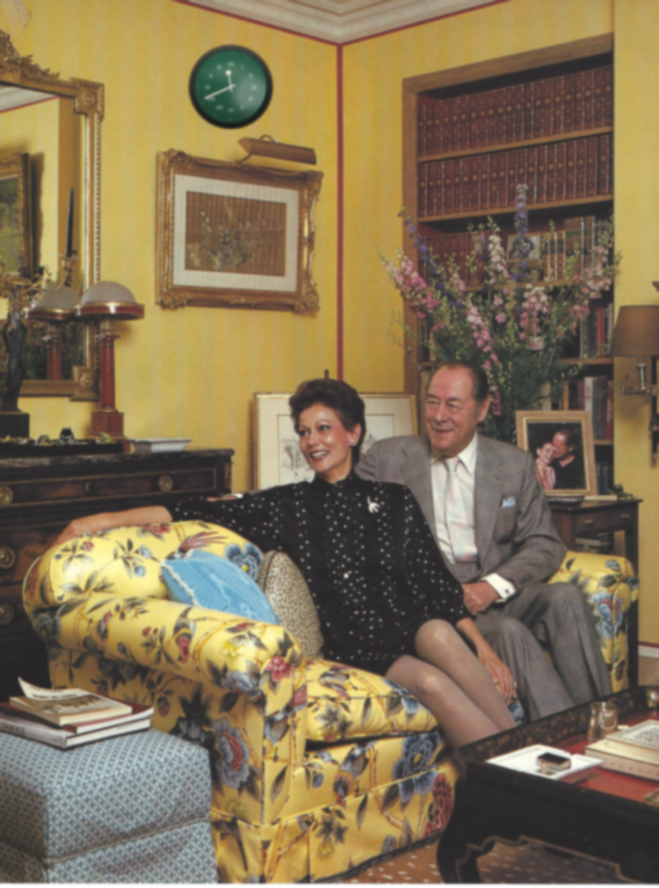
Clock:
{"hour": 11, "minute": 41}
